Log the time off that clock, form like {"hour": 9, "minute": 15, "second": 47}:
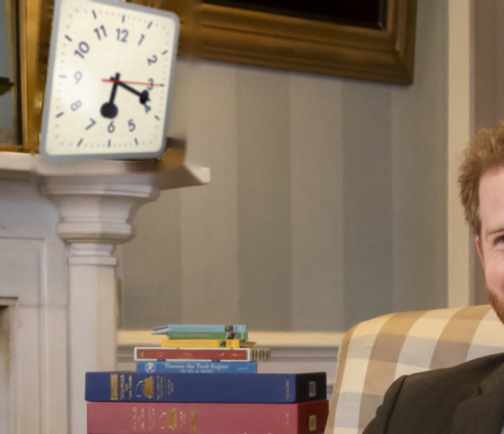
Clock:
{"hour": 6, "minute": 18, "second": 15}
